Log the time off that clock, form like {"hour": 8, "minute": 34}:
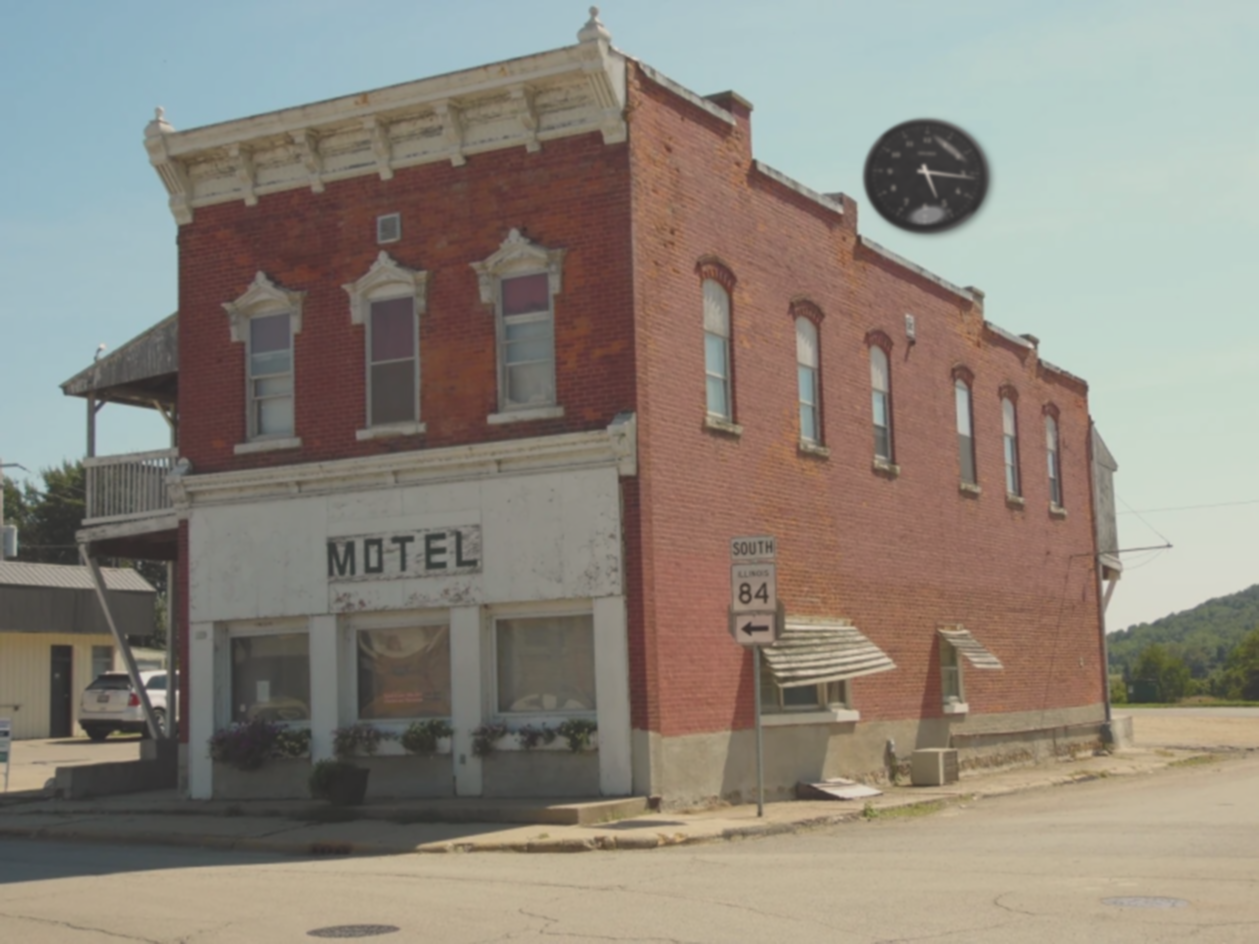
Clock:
{"hour": 5, "minute": 16}
